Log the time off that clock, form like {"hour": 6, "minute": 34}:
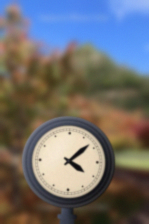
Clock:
{"hour": 4, "minute": 8}
